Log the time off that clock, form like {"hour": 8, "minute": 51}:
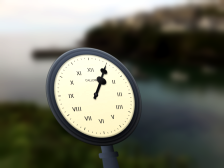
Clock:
{"hour": 1, "minute": 5}
